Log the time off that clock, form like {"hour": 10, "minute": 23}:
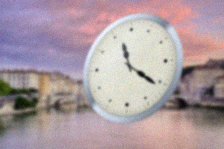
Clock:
{"hour": 11, "minute": 21}
